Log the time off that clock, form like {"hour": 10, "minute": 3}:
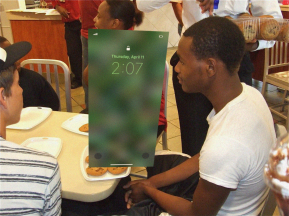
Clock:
{"hour": 2, "minute": 7}
